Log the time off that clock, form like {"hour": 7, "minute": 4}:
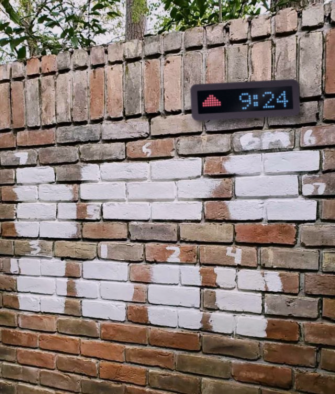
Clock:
{"hour": 9, "minute": 24}
